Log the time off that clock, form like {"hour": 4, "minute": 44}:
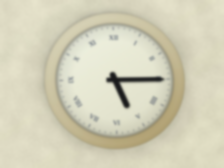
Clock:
{"hour": 5, "minute": 15}
